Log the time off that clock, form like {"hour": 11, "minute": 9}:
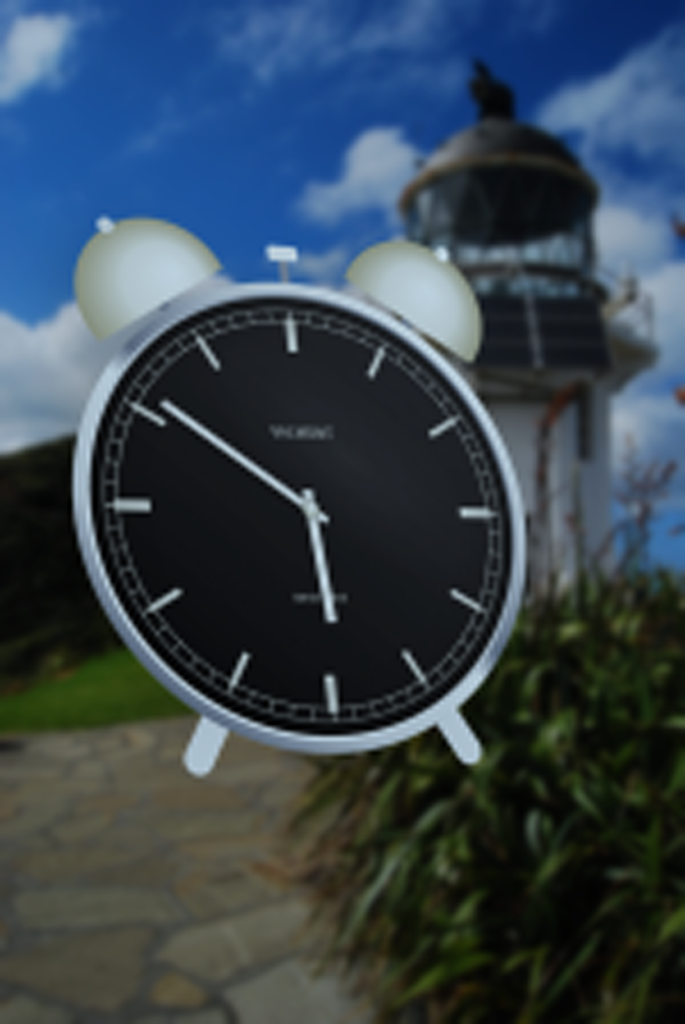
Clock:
{"hour": 5, "minute": 51}
